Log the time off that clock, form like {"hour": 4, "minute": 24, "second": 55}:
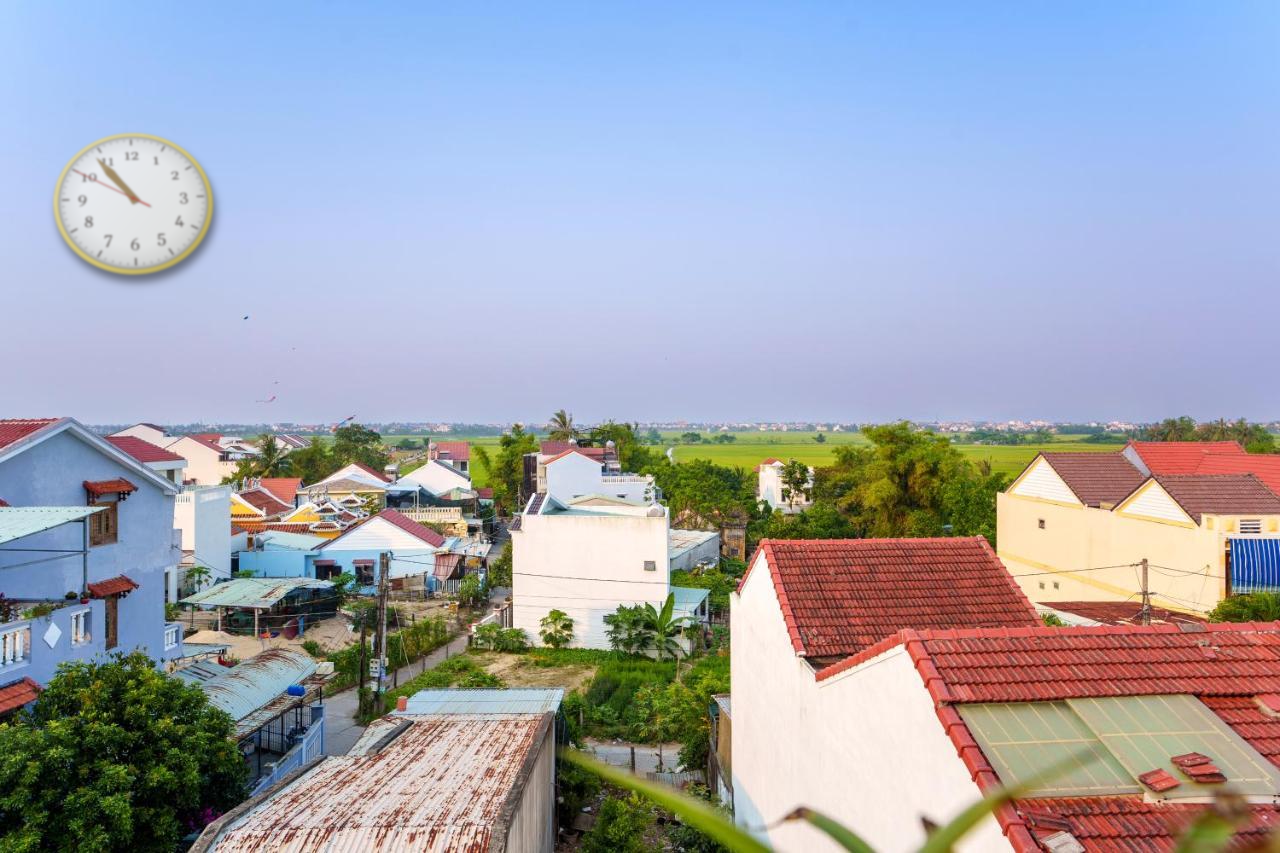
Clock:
{"hour": 10, "minute": 53, "second": 50}
